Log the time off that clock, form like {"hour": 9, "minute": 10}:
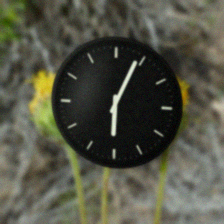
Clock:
{"hour": 6, "minute": 4}
